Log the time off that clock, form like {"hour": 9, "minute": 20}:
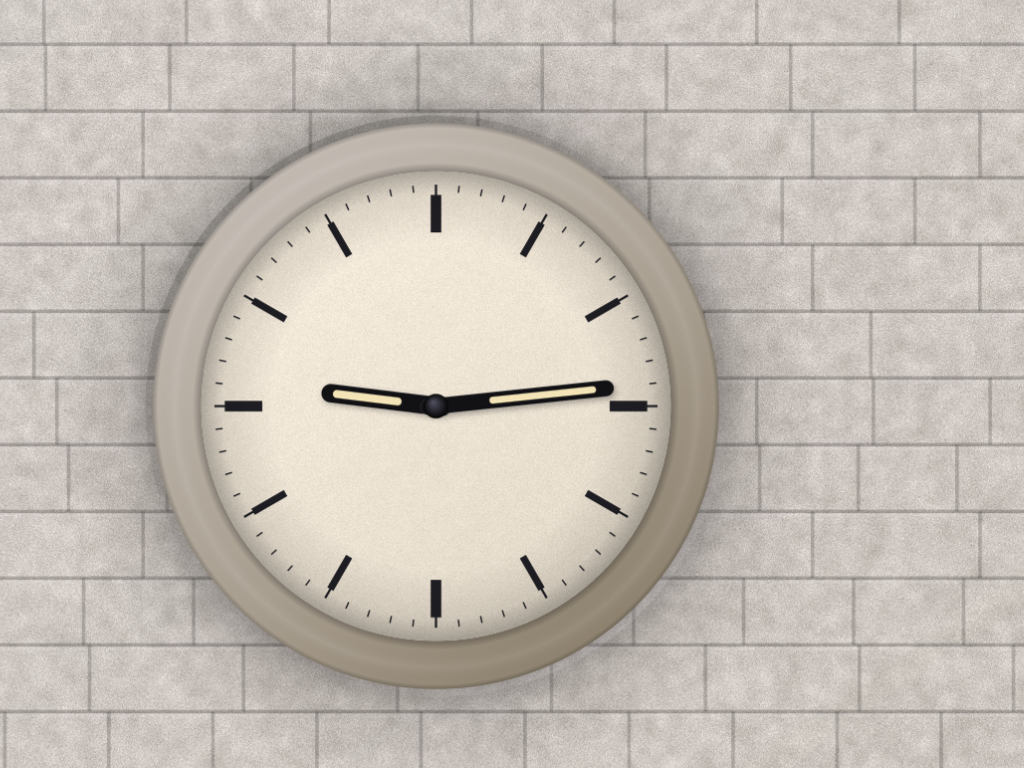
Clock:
{"hour": 9, "minute": 14}
